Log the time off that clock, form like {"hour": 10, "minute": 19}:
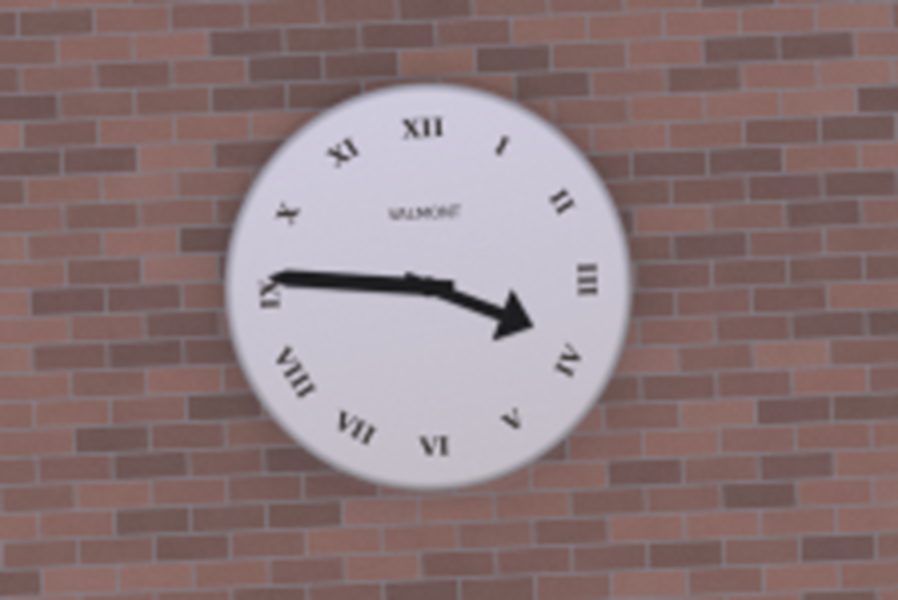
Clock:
{"hour": 3, "minute": 46}
